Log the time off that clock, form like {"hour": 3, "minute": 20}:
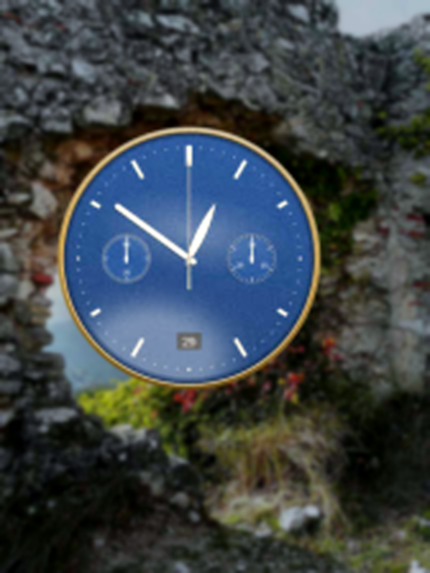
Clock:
{"hour": 12, "minute": 51}
